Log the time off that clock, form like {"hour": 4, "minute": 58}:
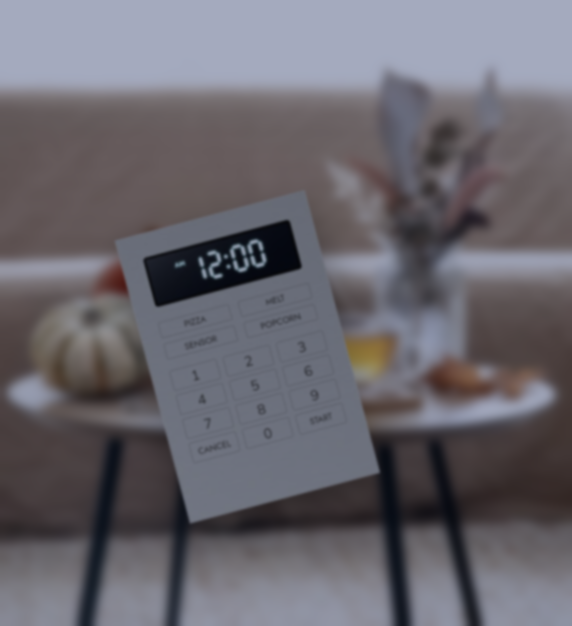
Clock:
{"hour": 12, "minute": 0}
